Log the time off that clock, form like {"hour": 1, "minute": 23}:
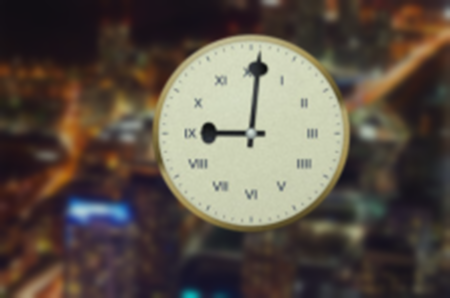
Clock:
{"hour": 9, "minute": 1}
